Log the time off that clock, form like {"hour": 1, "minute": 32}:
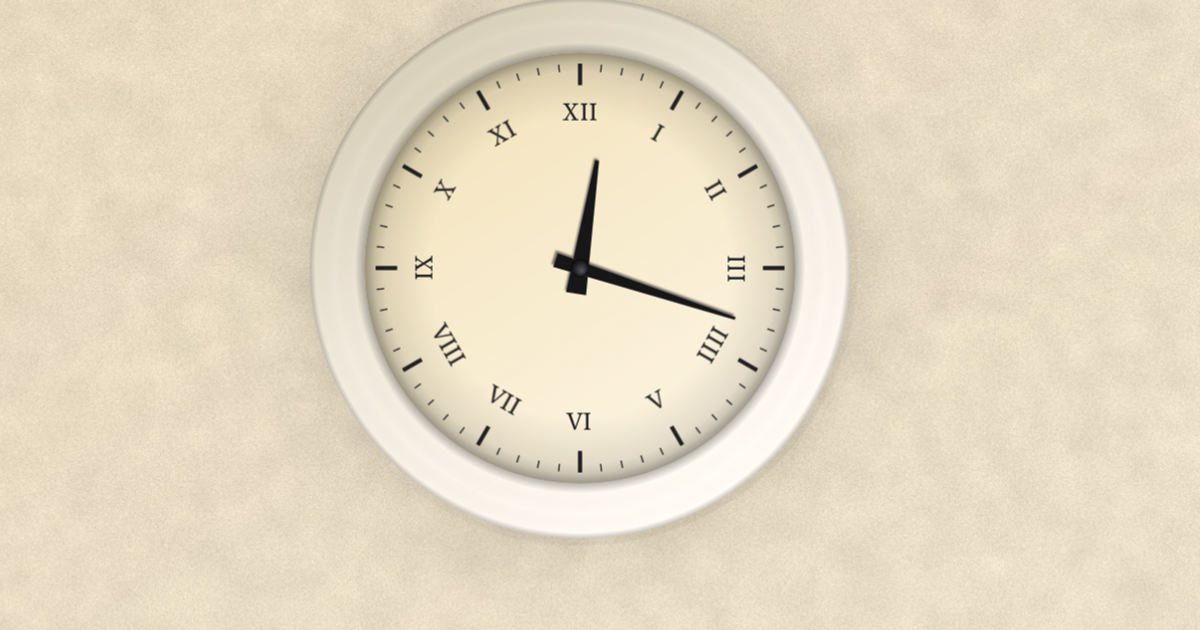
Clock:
{"hour": 12, "minute": 18}
